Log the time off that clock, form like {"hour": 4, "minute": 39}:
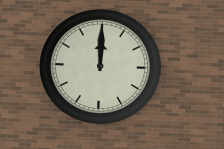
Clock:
{"hour": 12, "minute": 0}
